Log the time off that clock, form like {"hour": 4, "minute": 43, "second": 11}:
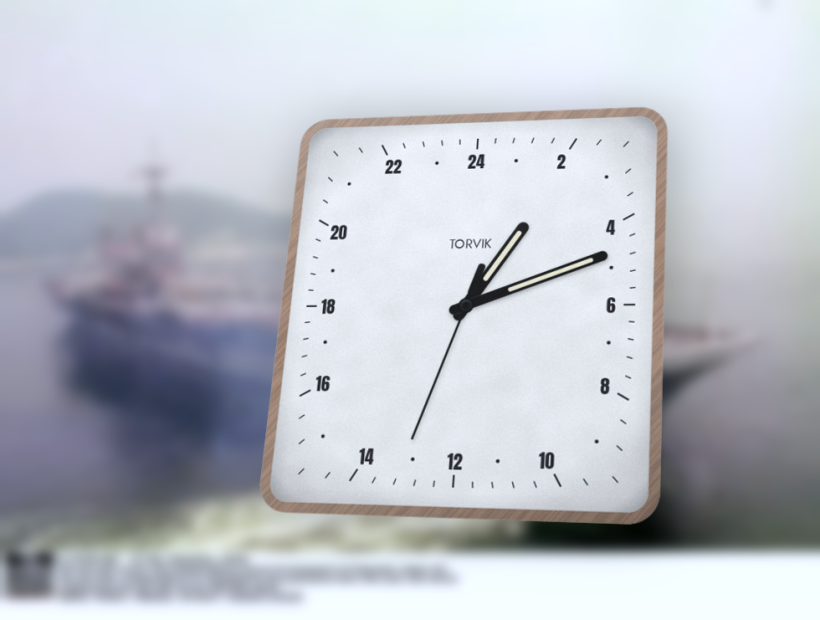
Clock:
{"hour": 2, "minute": 11, "second": 33}
